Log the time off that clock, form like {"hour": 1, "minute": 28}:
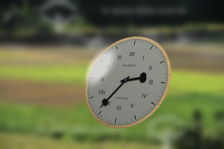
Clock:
{"hour": 2, "minute": 36}
